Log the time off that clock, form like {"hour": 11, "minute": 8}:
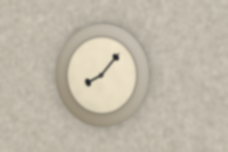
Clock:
{"hour": 8, "minute": 7}
